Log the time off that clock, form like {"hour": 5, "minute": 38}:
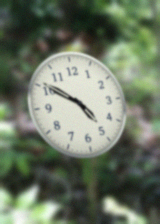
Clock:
{"hour": 4, "minute": 51}
